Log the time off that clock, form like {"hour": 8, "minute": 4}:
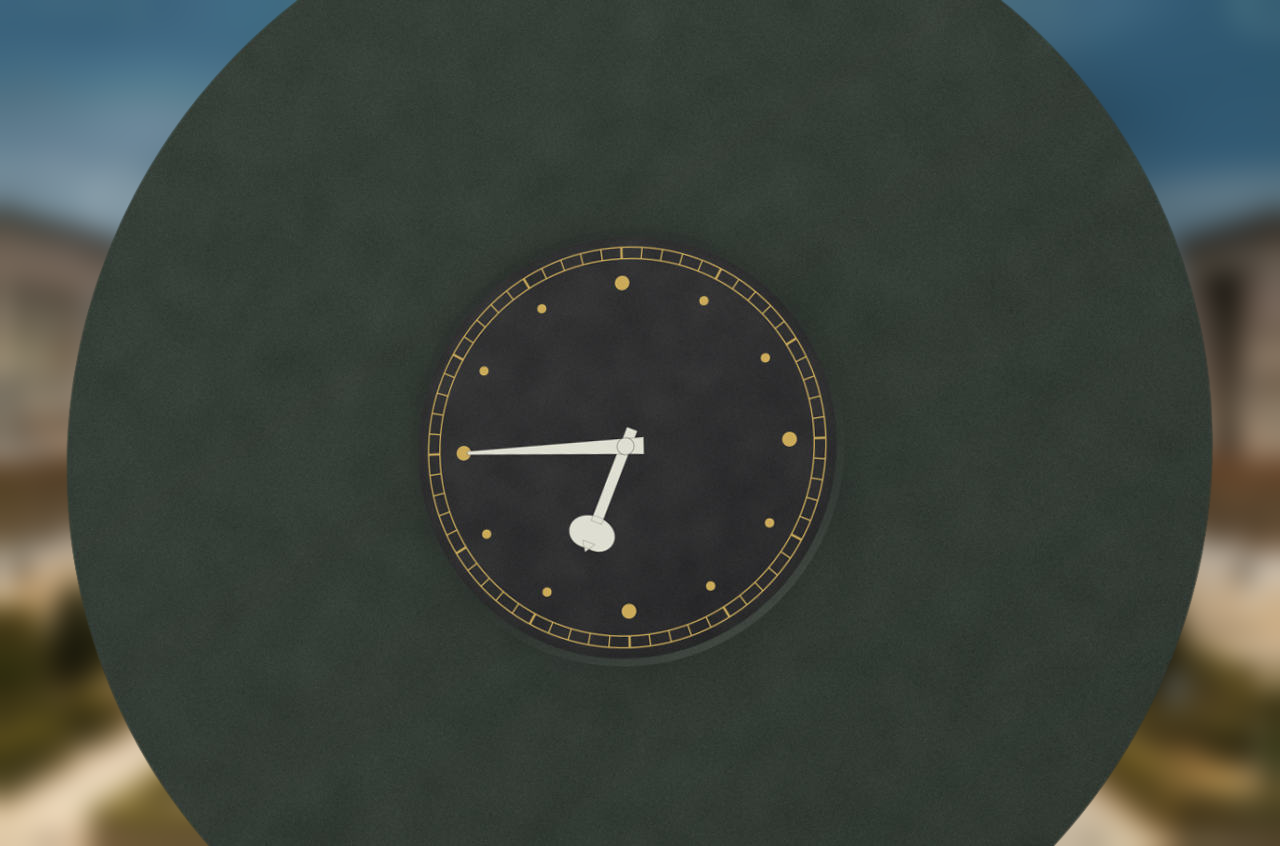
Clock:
{"hour": 6, "minute": 45}
